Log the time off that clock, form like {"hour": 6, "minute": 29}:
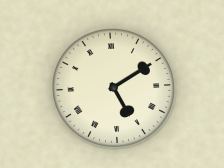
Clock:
{"hour": 5, "minute": 10}
